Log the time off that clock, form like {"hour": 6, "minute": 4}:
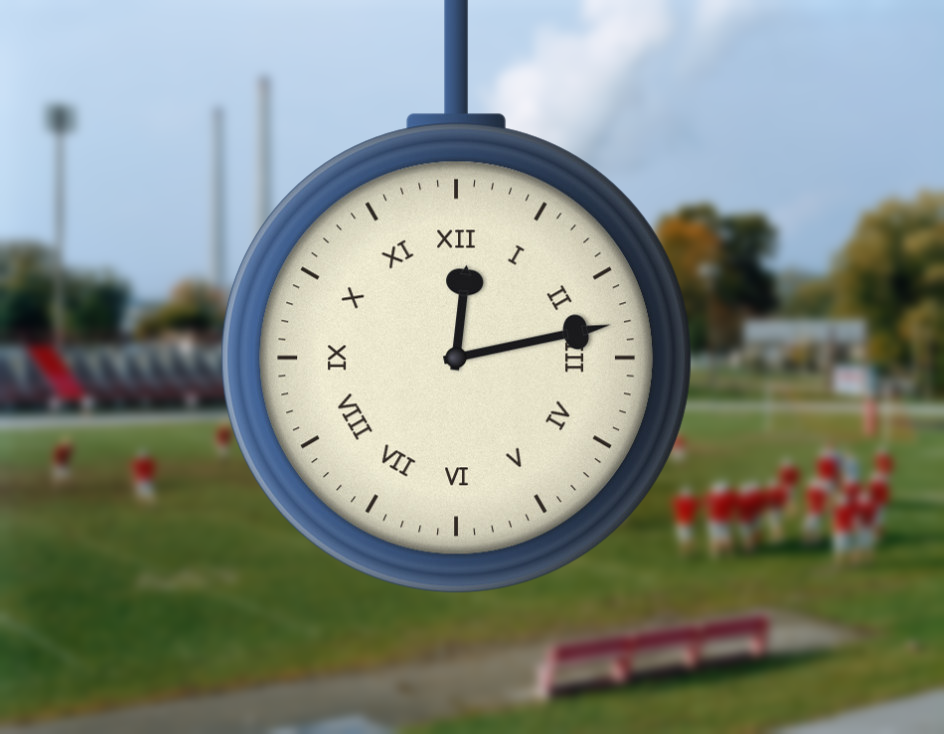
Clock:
{"hour": 12, "minute": 13}
